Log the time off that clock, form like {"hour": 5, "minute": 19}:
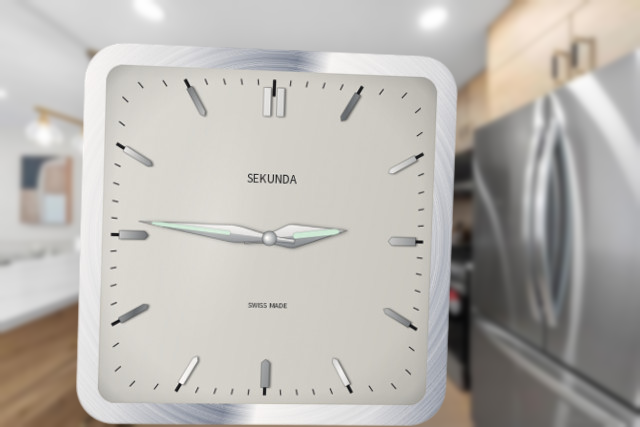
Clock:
{"hour": 2, "minute": 46}
